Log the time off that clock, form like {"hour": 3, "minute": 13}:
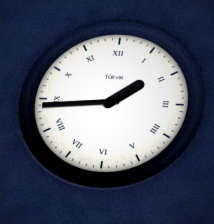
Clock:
{"hour": 1, "minute": 44}
